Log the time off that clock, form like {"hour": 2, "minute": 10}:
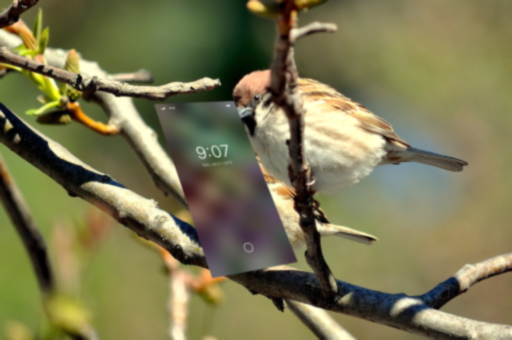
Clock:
{"hour": 9, "minute": 7}
